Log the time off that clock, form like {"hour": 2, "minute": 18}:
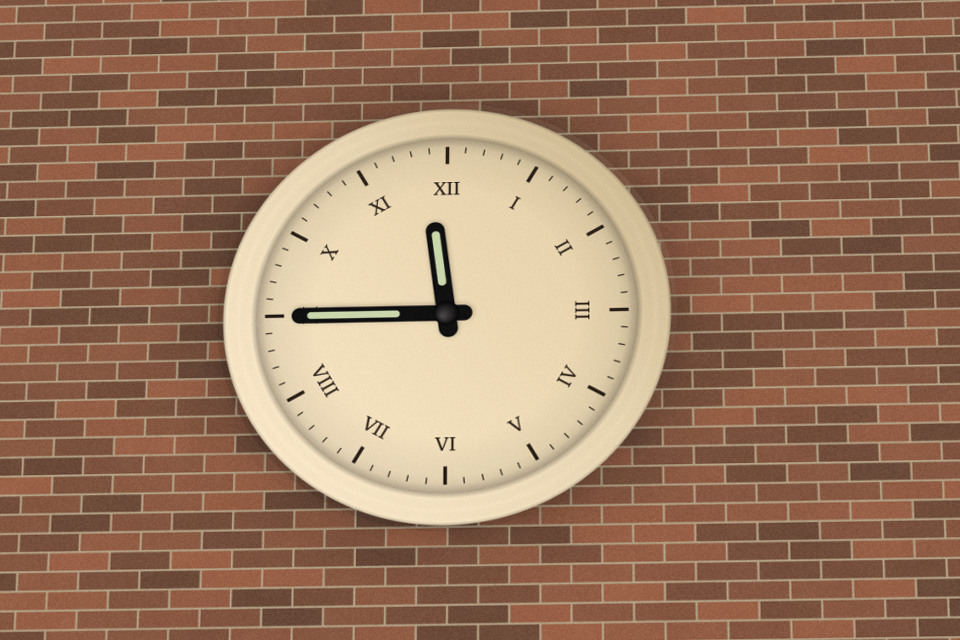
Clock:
{"hour": 11, "minute": 45}
